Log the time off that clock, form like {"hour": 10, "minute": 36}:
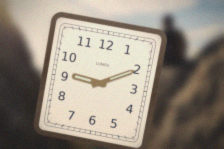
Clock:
{"hour": 9, "minute": 10}
